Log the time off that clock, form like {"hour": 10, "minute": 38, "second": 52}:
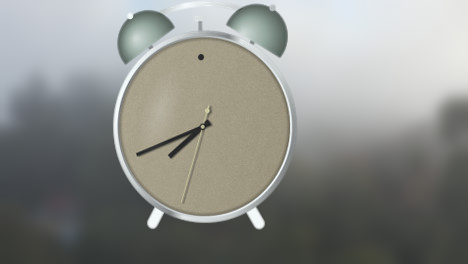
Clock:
{"hour": 7, "minute": 41, "second": 33}
